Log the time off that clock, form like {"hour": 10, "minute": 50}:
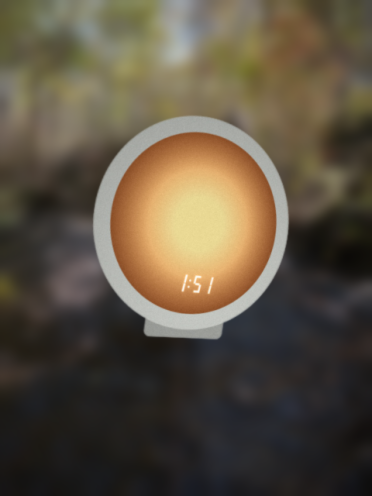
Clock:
{"hour": 1, "minute": 51}
